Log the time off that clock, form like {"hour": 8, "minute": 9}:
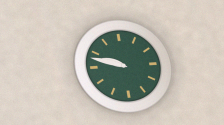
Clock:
{"hour": 9, "minute": 48}
